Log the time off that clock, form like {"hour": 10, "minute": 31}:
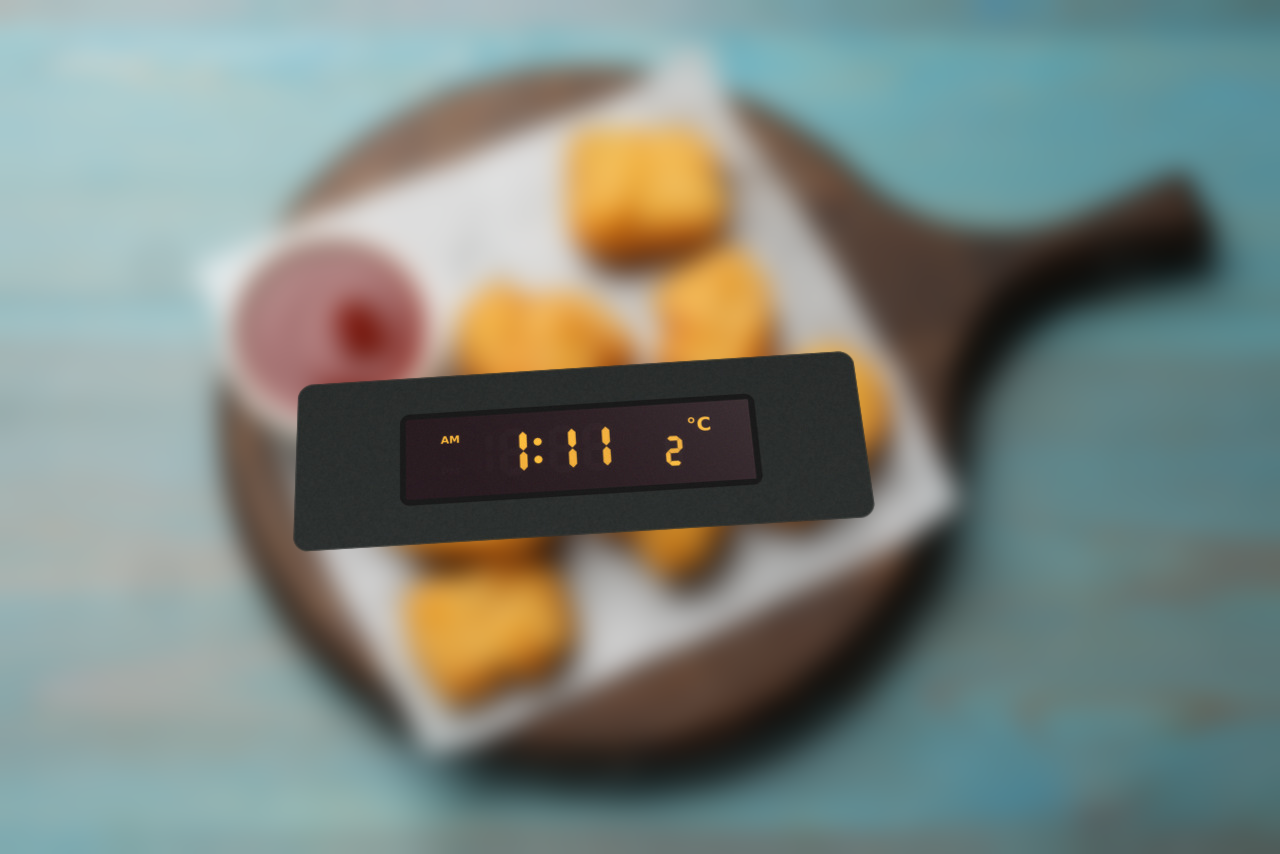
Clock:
{"hour": 1, "minute": 11}
